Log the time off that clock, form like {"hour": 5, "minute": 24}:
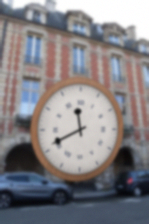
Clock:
{"hour": 11, "minute": 41}
